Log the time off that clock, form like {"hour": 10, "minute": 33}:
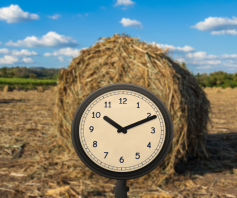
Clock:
{"hour": 10, "minute": 11}
